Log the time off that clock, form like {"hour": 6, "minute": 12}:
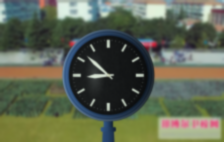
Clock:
{"hour": 8, "minute": 52}
